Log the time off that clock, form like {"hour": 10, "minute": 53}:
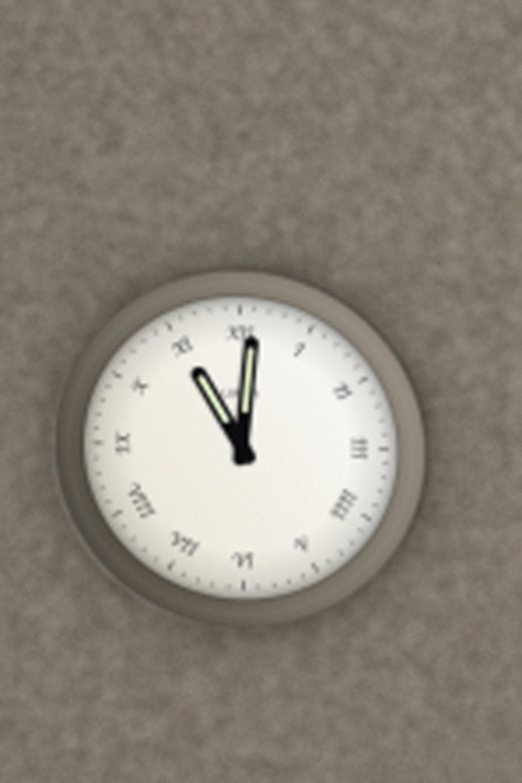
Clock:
{"hour": 11, "minute": 1}
